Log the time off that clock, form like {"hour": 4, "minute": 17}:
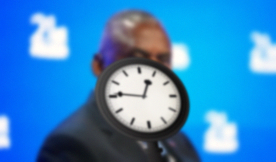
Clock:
{"hour": 12, "minute": 46}
